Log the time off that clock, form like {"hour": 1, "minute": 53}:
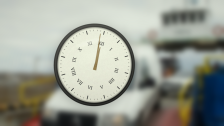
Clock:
{"hour": 11, "minute": 59}
